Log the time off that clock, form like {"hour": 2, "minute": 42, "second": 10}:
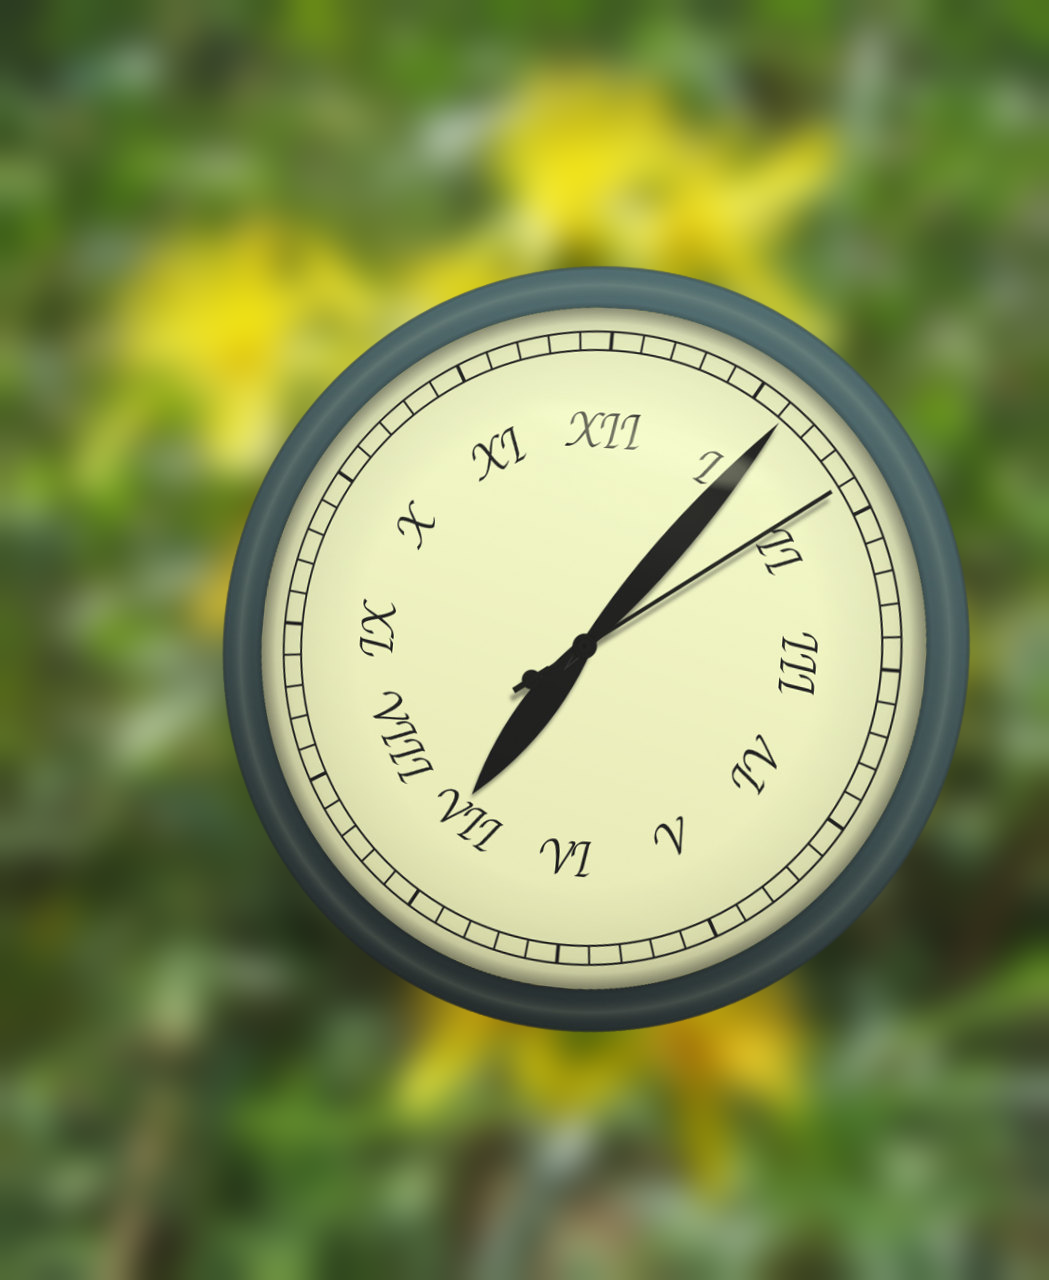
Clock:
{"hour": 7, "minute": 6, "second": 9}
